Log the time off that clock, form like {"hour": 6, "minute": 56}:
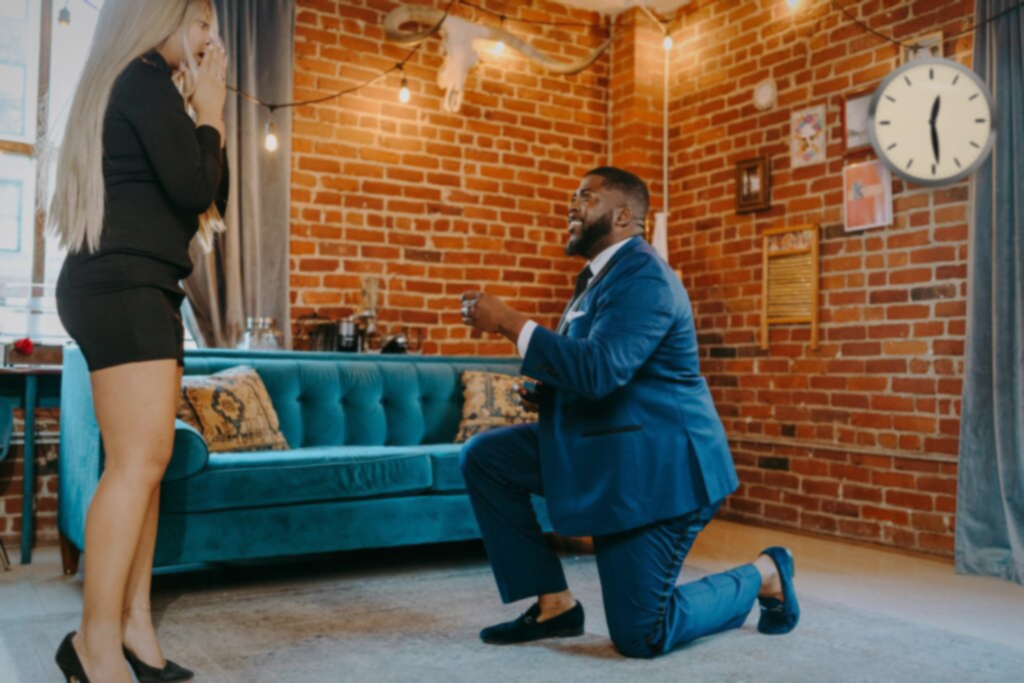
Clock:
{"hour": 12, "minute": 29}
